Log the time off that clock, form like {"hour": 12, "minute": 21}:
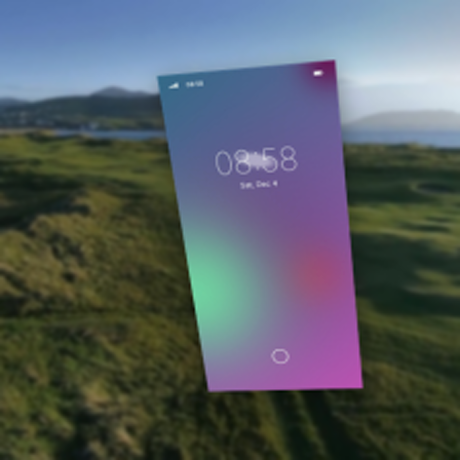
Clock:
{"hour": 8, "minute": 58}
